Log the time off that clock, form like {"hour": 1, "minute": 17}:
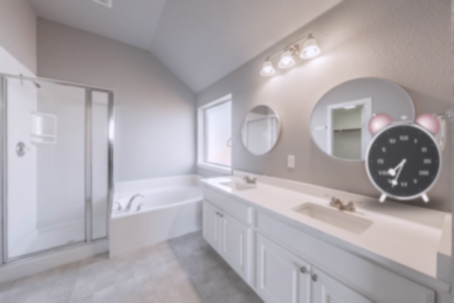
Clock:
{"hour": 7, "minute": 34}
